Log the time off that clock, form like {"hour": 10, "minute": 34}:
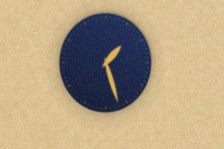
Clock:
{"hour": 1, "minute": 27}
